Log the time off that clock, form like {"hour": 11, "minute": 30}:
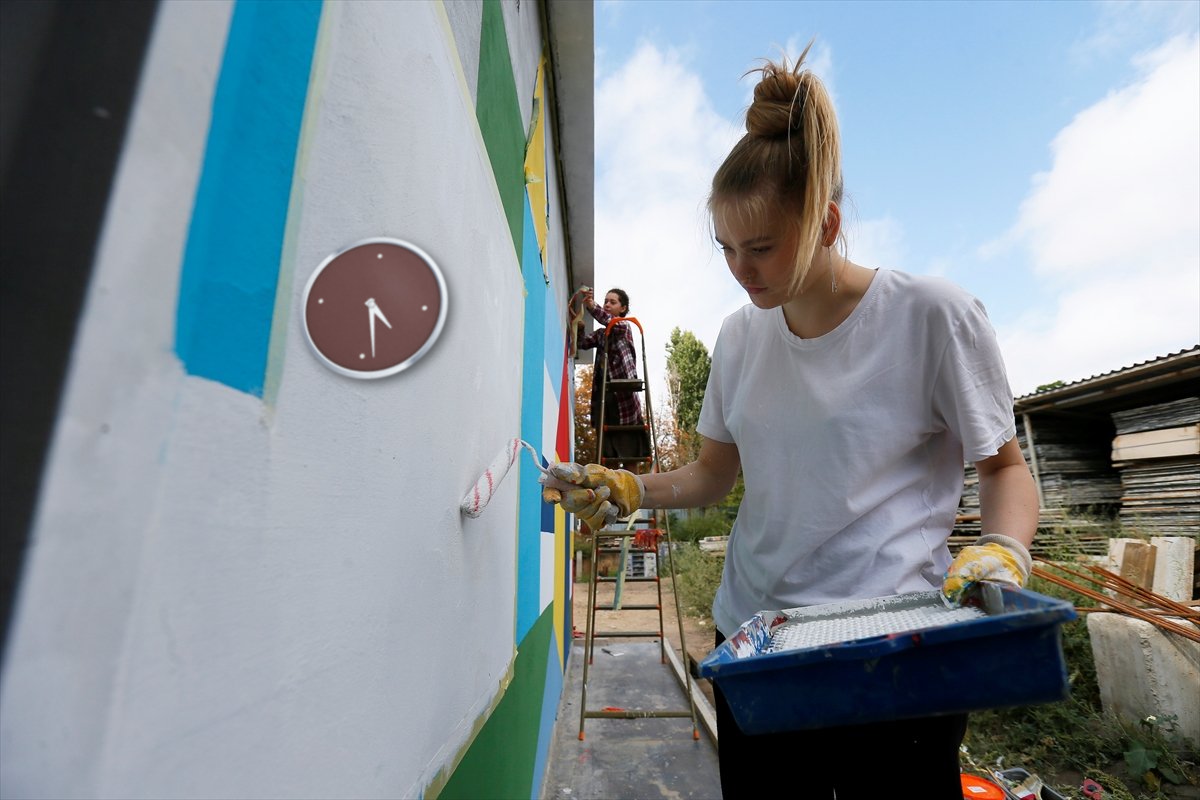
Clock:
{"hour": 4, "minute": 28}
